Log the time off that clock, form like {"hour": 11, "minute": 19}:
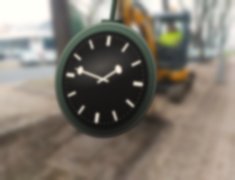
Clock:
{"hour": 1, "minute": 47}
